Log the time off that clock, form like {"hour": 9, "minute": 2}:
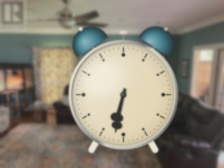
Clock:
{"hour": 6, "minute": 32}
